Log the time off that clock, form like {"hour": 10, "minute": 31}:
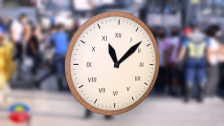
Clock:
{"hour": 11, "minute": 8}
